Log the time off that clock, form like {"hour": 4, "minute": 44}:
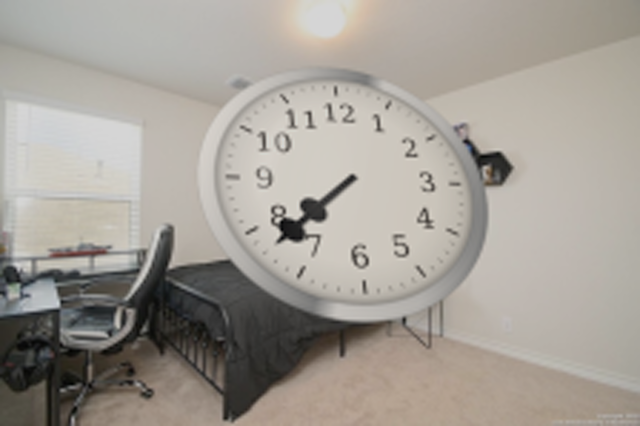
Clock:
{"hour": 7, "minute": 38}
